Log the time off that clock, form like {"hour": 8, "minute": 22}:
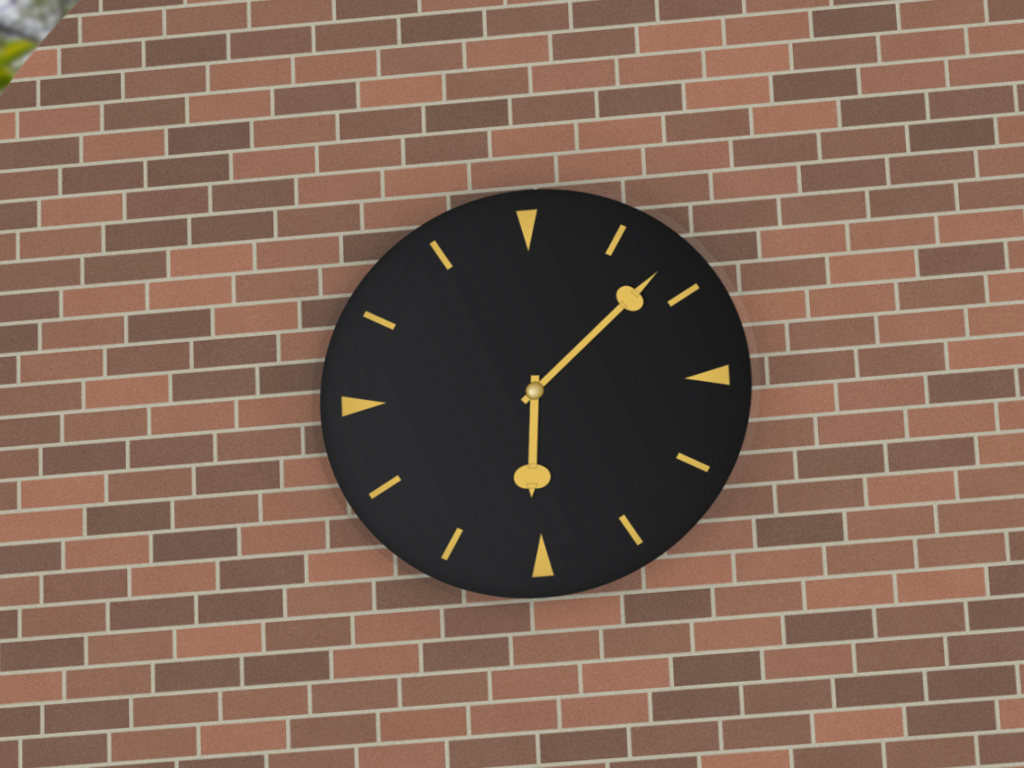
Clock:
{"hour": 6, "minute": 8}
